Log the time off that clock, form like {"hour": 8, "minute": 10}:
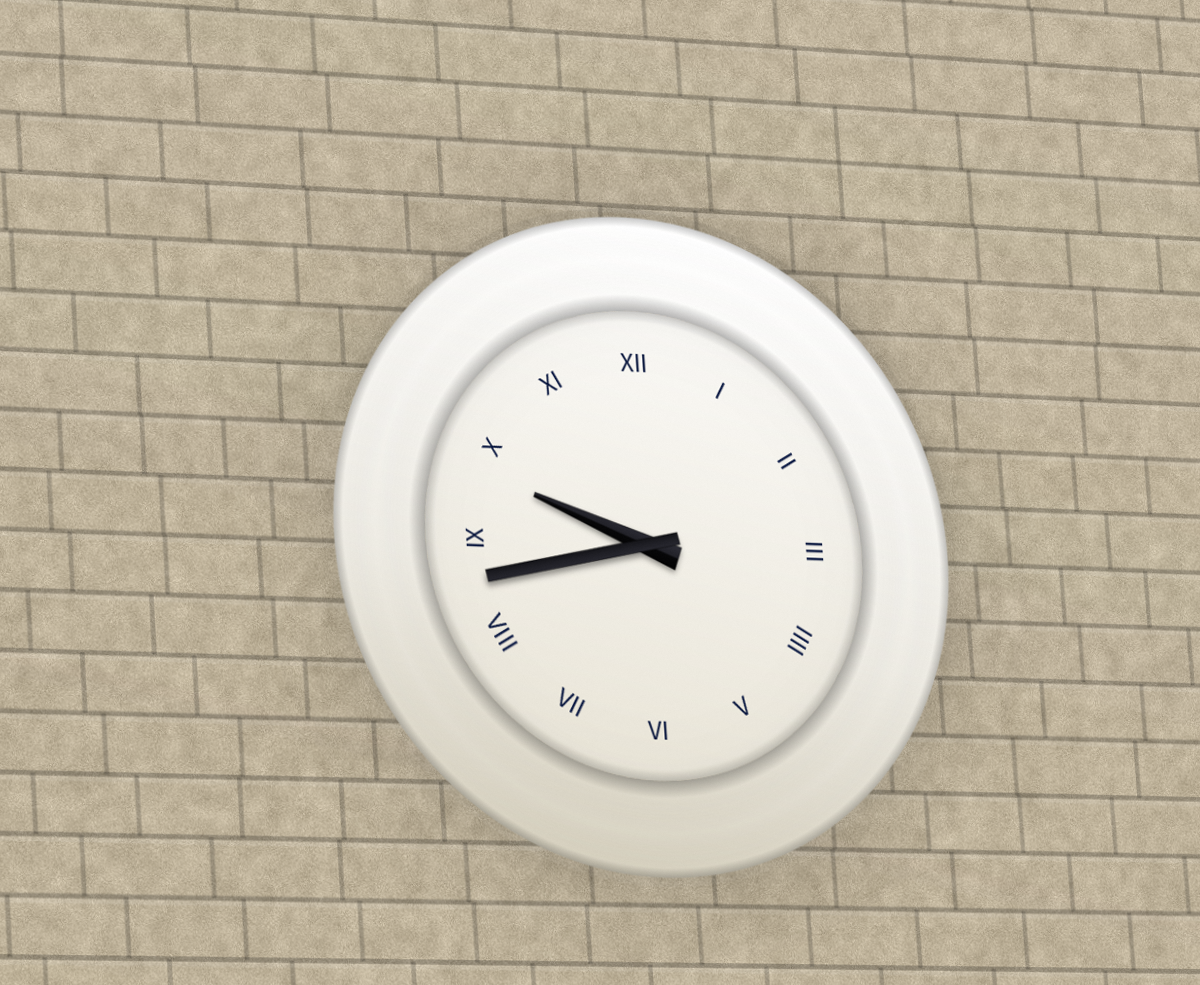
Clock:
{"hour": 9, "minute": 43}
